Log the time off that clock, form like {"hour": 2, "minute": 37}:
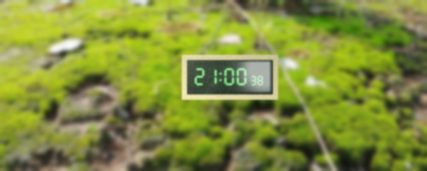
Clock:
{"hour": 21, "minute": 0}
